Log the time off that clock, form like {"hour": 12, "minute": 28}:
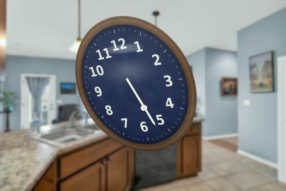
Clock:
{"hour": 5, "minute": 27}
